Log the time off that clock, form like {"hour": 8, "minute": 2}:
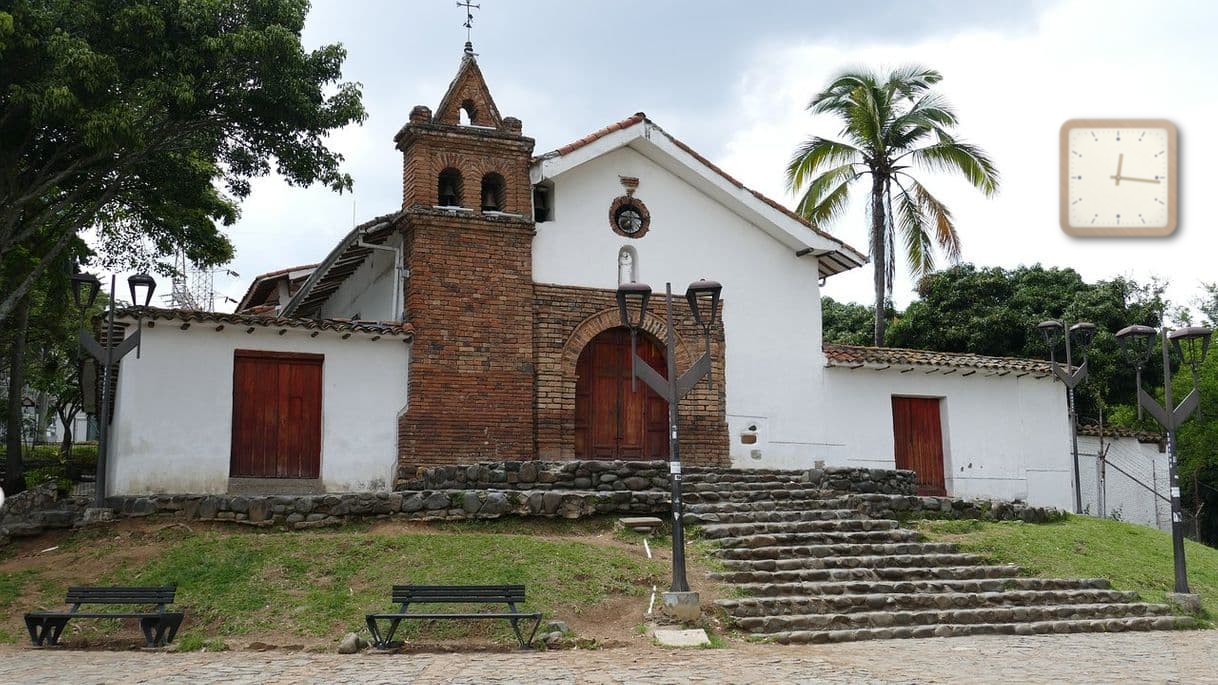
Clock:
{"hour": 12, "minute": 16}
